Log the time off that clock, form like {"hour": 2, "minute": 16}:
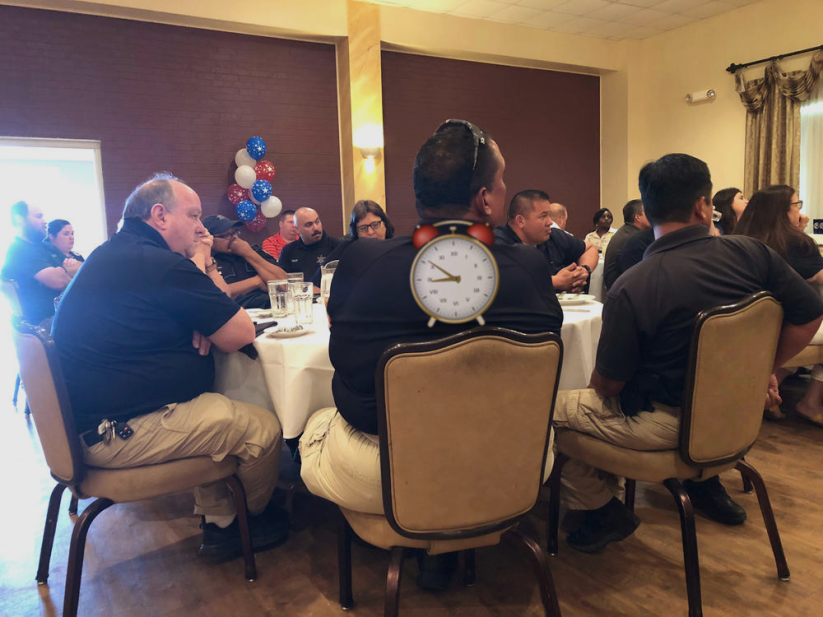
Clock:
{"hour": 8, "minute": 51}
